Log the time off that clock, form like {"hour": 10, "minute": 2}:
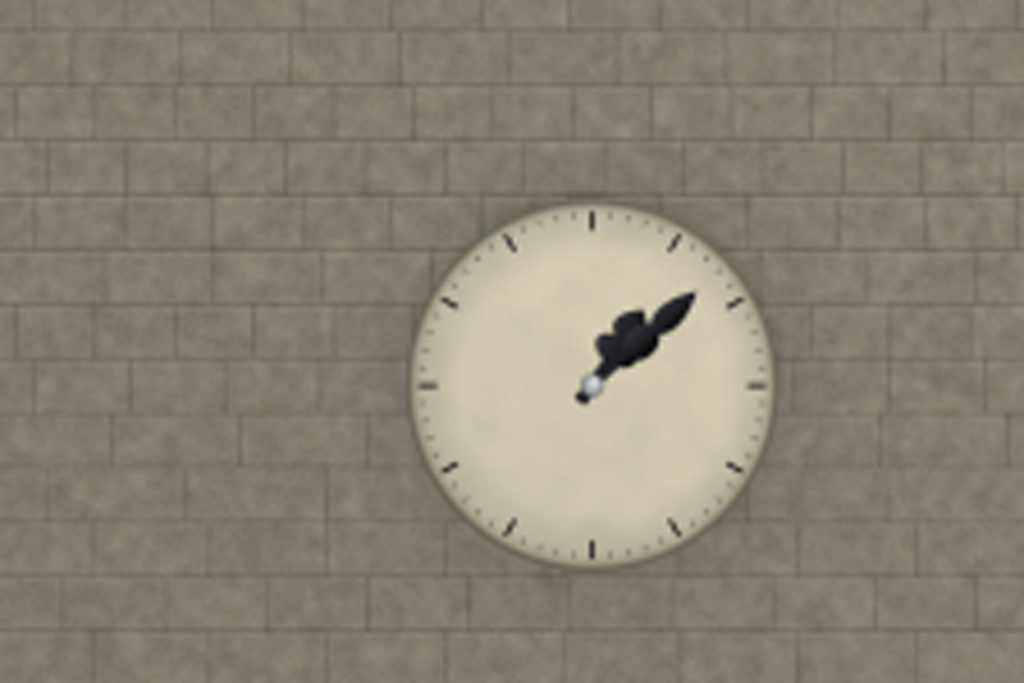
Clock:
{"hour": 1, "minute": 8}
